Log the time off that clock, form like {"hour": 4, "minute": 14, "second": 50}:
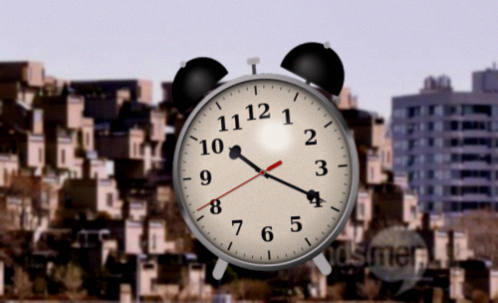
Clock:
{"hour": 10, "minute": 19, "second": 41}
